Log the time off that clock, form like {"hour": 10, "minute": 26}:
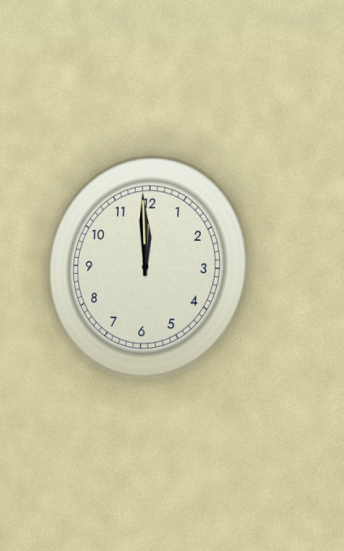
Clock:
{"hour": 11, "minute": 59}
